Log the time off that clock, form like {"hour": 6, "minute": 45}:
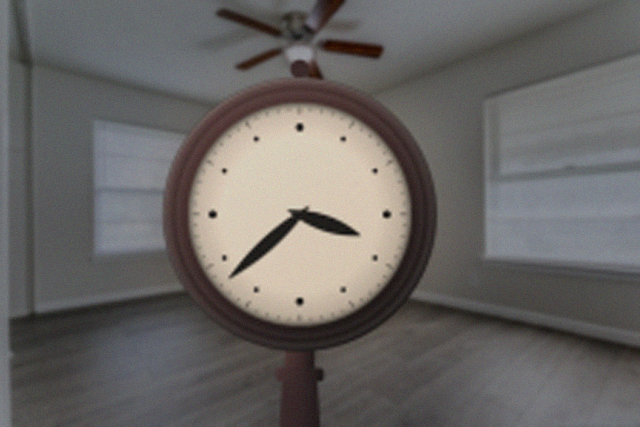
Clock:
{"hour": 3, "minute": 38}
